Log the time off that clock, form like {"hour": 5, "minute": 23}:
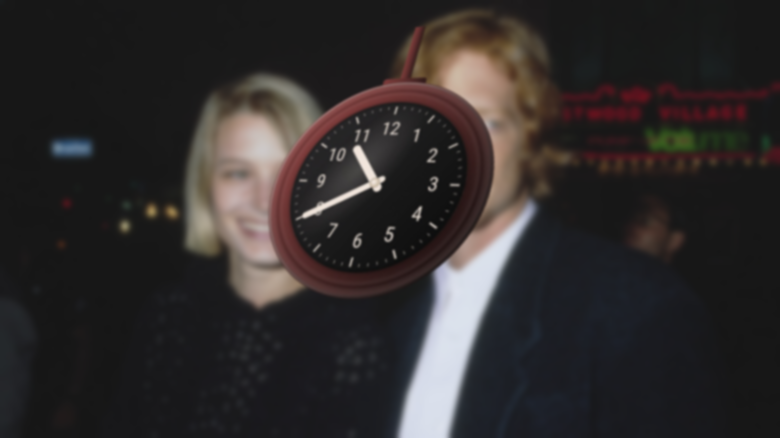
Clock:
{"hour": 10, "minute": 40}
